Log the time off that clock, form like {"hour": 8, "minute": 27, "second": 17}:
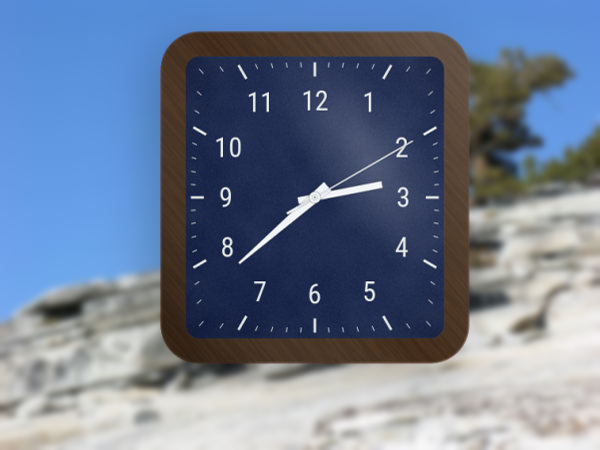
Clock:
{"hour": 2, "minute": 38, "second": 10}
